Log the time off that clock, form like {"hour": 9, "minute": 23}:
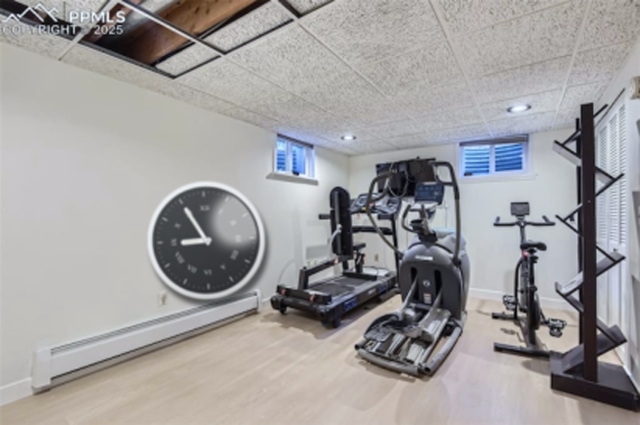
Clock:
{"hour": 8, "minute": 55}
